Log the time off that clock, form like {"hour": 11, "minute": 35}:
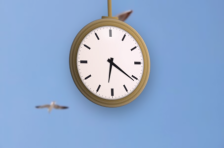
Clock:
{"hour": 6, "minute": 21}
